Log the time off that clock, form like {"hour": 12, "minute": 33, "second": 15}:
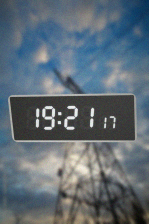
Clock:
{"hour": 19, "minute": 21, "second": 17}
